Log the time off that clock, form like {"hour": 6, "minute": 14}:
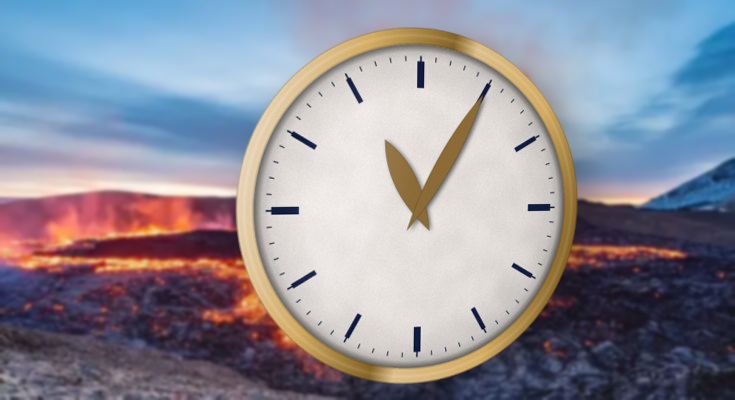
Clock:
{"hour": 11, "minute": 5}
